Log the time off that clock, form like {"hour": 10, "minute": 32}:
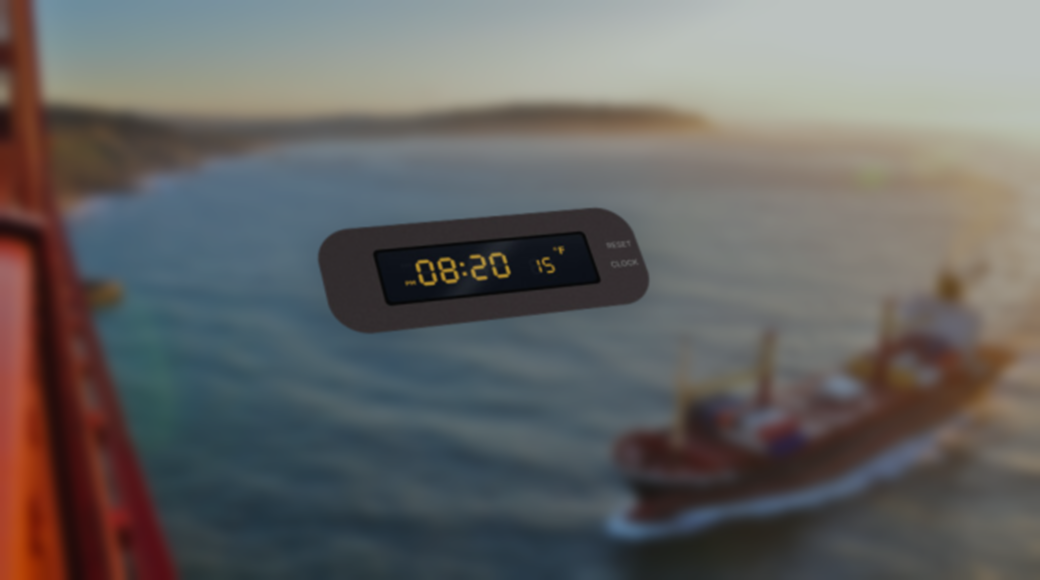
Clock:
{"hour": 8, "minute": 20}
